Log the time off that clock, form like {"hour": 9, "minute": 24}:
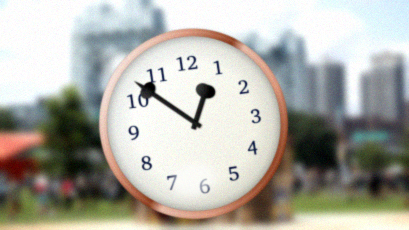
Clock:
{"hour": 12, "minute": 52}
